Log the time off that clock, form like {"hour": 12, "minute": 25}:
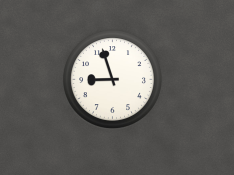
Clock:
{"hour": 8, "minute": 57}
